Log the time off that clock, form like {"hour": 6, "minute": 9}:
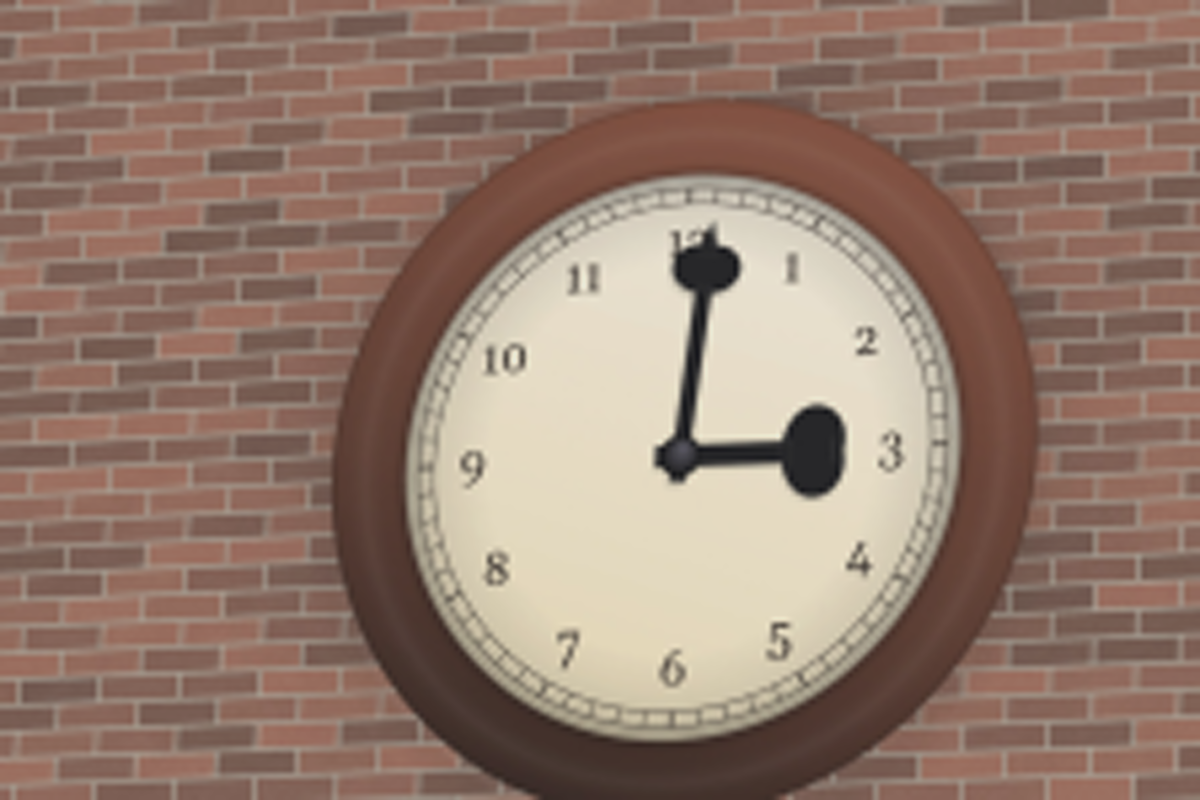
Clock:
{"hour": 3, "minute": 1}
